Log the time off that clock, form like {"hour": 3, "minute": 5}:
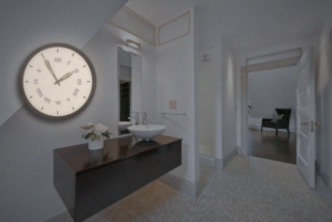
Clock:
{"hour": 1, "minute": 55}
